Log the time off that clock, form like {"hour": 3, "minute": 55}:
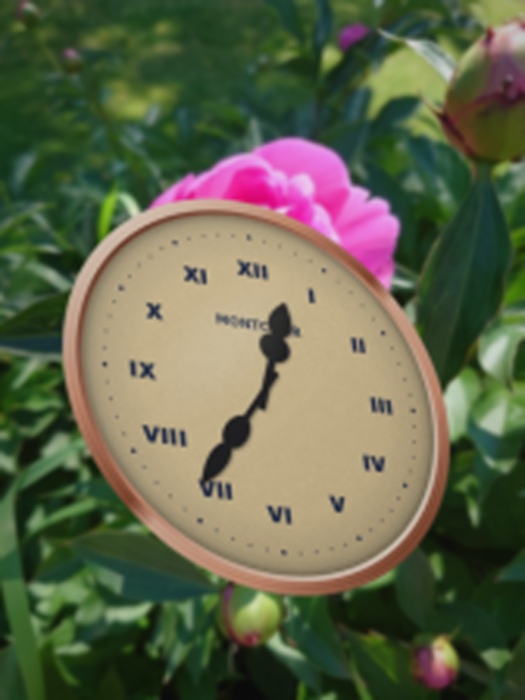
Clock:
{"hour": 12, "minute": 36}
